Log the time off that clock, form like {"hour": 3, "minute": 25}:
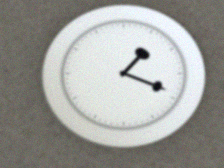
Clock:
{"hour": 1, "minute": 19}
